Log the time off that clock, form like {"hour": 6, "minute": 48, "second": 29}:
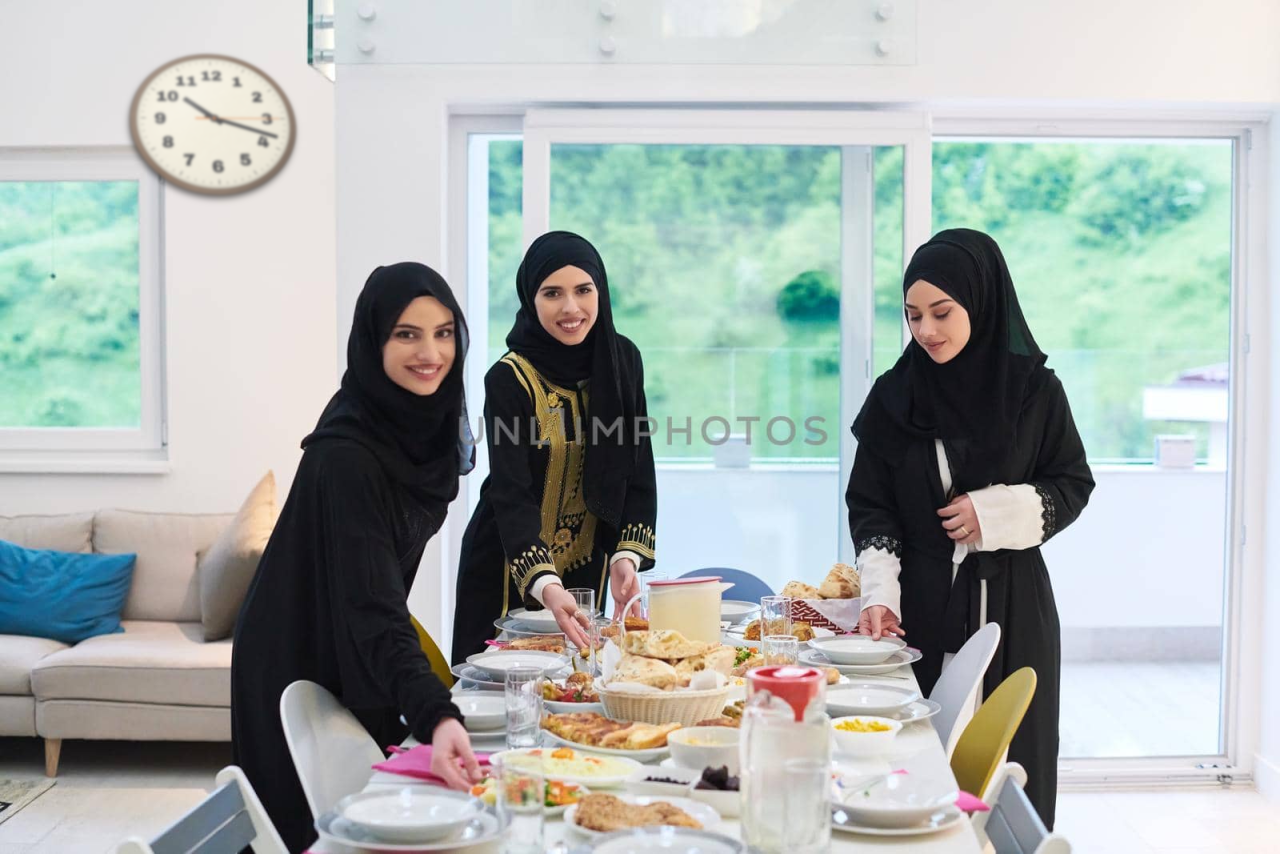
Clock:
{"hour": 10, "minute": 18, "second": 15}
